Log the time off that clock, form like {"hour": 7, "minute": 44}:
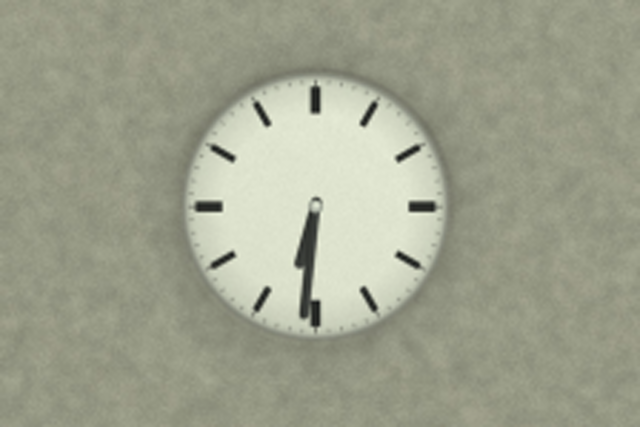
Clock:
{"hour": 6, "minute": 31}
